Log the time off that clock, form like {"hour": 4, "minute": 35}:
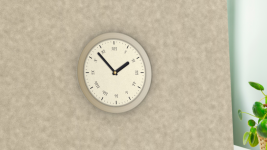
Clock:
{"hour": 1, "minute": 53}
